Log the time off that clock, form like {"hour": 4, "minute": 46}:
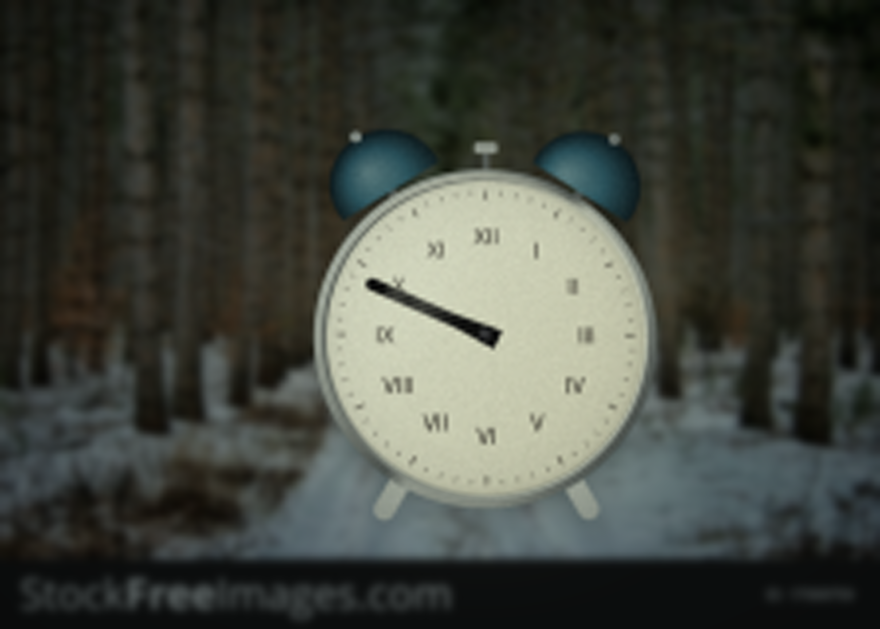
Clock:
{"hour": 9, "minute": 49}
